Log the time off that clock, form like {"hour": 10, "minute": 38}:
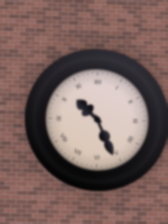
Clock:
{"hour": 10, "minute": 26}
